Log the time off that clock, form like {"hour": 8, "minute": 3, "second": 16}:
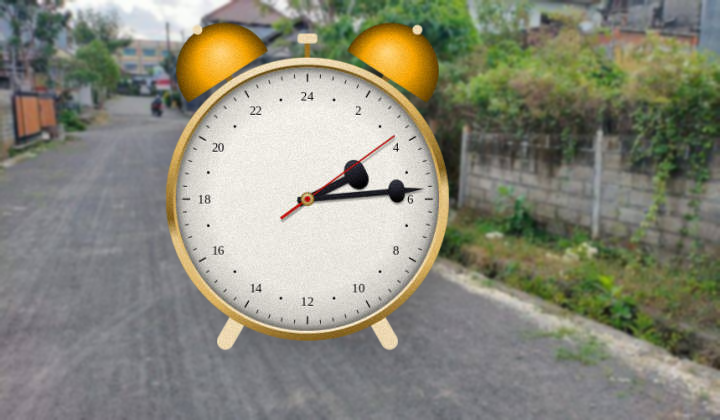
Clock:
{"hour": 4, "minute": 14, "second": 9}
